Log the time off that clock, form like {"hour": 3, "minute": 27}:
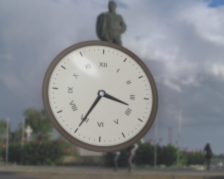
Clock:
{"hour": 3, "minute": 35}
